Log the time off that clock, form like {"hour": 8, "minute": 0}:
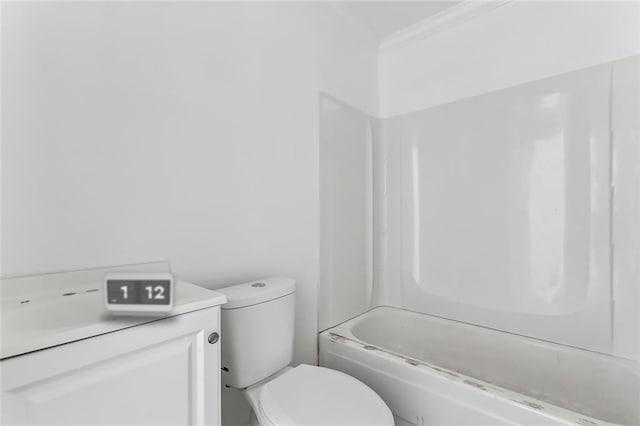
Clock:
{"hour": 1, "minute": 12}
